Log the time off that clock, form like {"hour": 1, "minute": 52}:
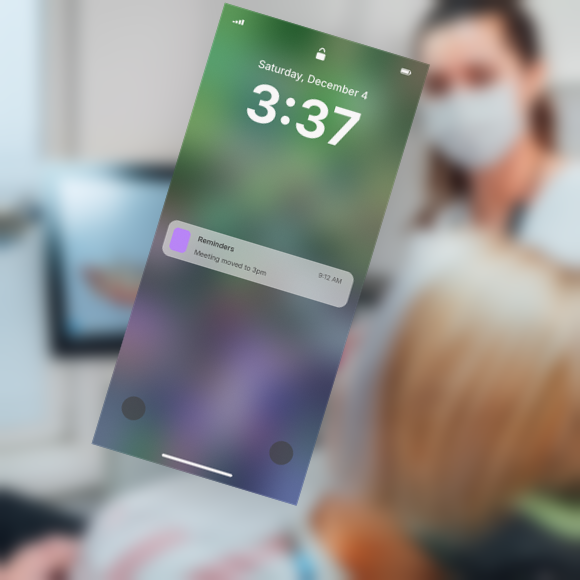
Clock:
{"hour": 3, "minute": 37}
